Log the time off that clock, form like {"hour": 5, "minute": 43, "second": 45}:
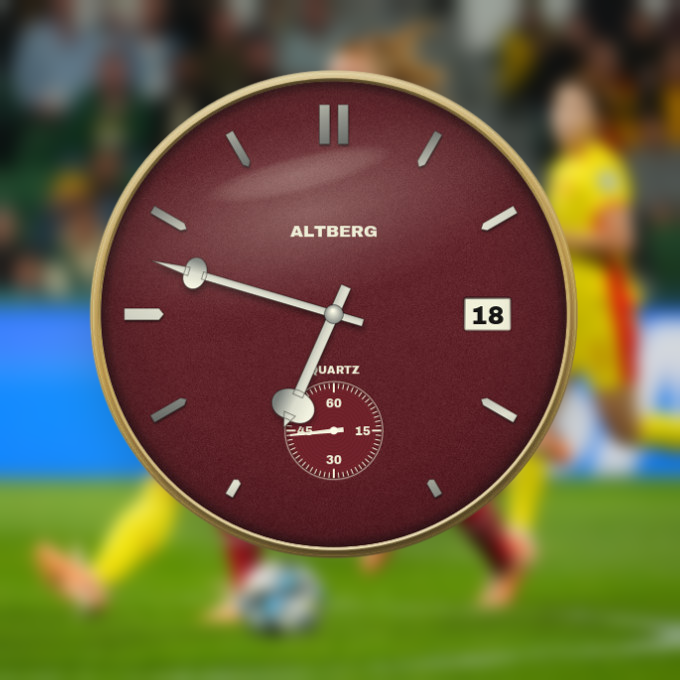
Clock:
{"hour": 6, "minute": 47, "second": 44}
